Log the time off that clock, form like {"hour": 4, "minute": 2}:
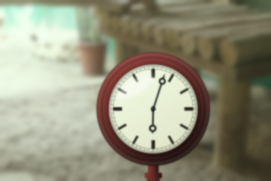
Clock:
{"hour": 6, "minute": 3}
